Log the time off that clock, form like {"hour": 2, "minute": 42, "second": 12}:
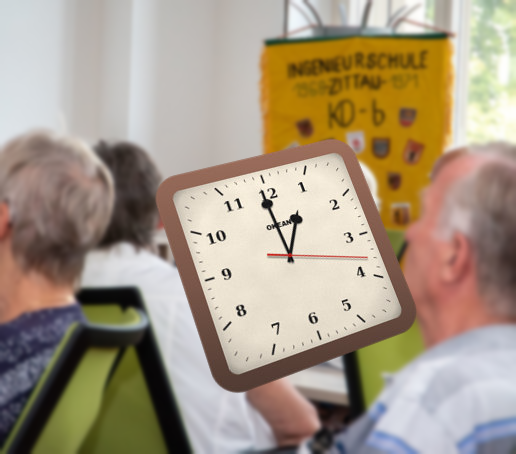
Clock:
{"hour": 12, "minute": 59, "second": 18}
